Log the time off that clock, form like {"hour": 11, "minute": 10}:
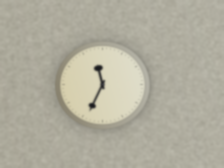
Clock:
{"hour": 11, "minute": 34}
